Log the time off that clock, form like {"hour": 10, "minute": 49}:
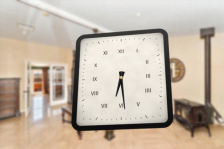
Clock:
{"hour": 6, "minute": 29}
